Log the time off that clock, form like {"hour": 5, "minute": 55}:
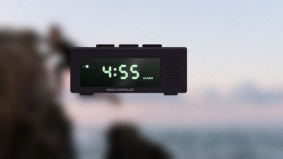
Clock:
{"hour": 4, "minute": 55}
